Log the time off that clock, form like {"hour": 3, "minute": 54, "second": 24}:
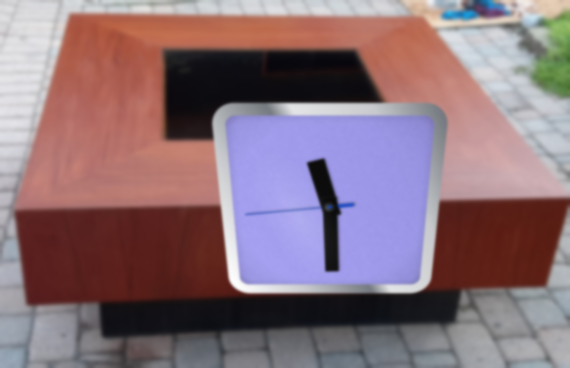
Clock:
{"hour": 11, "minute": 29, "second": 44}
